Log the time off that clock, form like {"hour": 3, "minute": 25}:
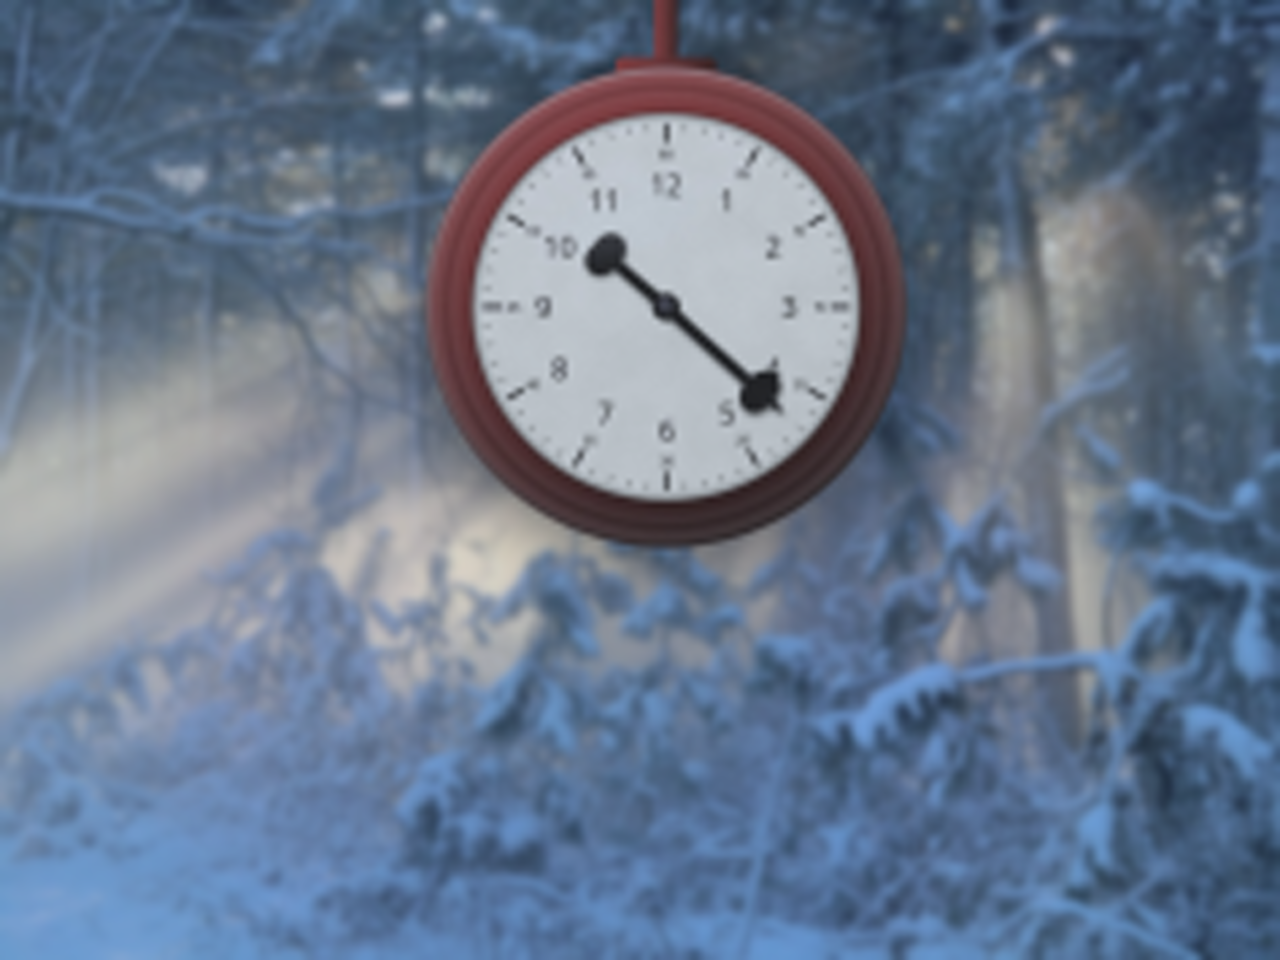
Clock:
{"hour": 10, "minute": 22}
